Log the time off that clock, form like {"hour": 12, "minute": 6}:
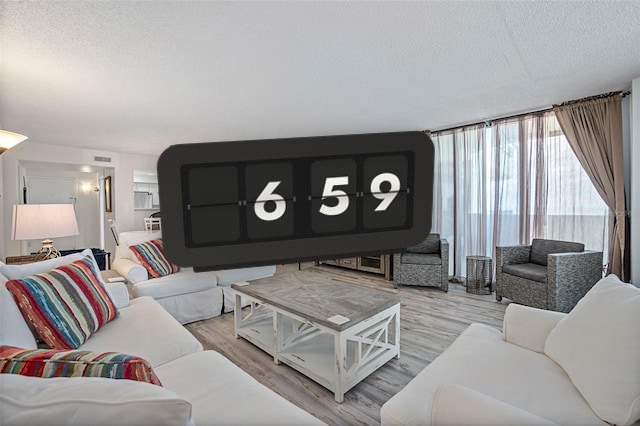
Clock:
{"hour": 6, "minute": 59}
